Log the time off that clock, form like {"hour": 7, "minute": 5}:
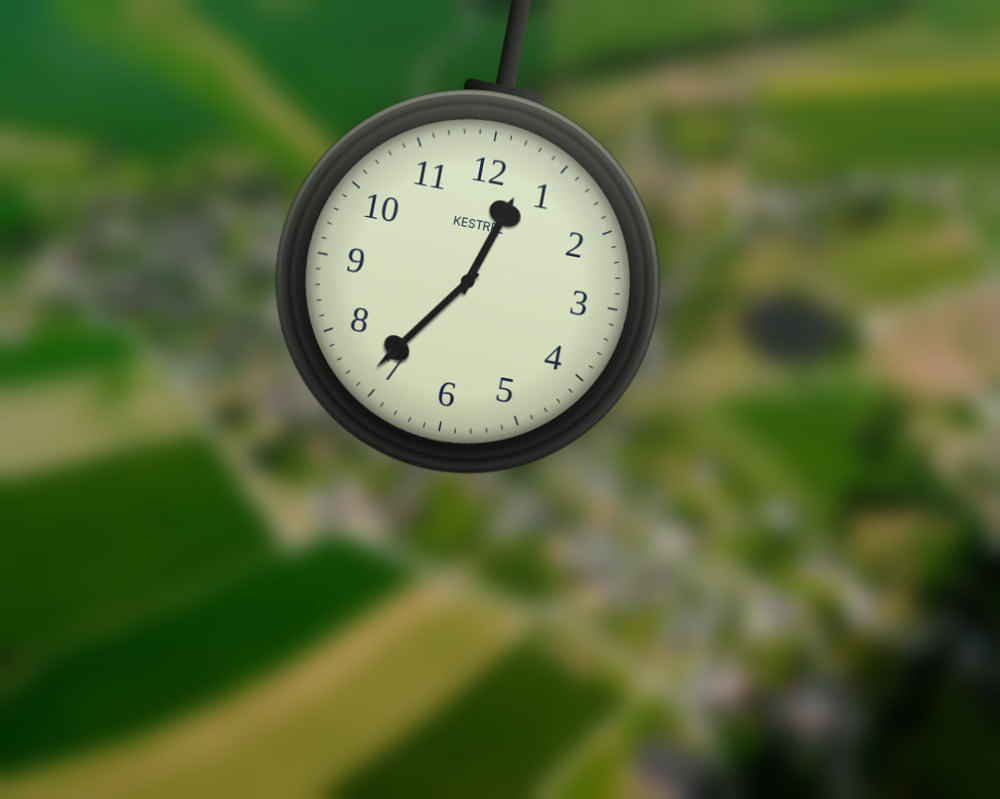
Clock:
{"hour": 12, "minute": 36}
